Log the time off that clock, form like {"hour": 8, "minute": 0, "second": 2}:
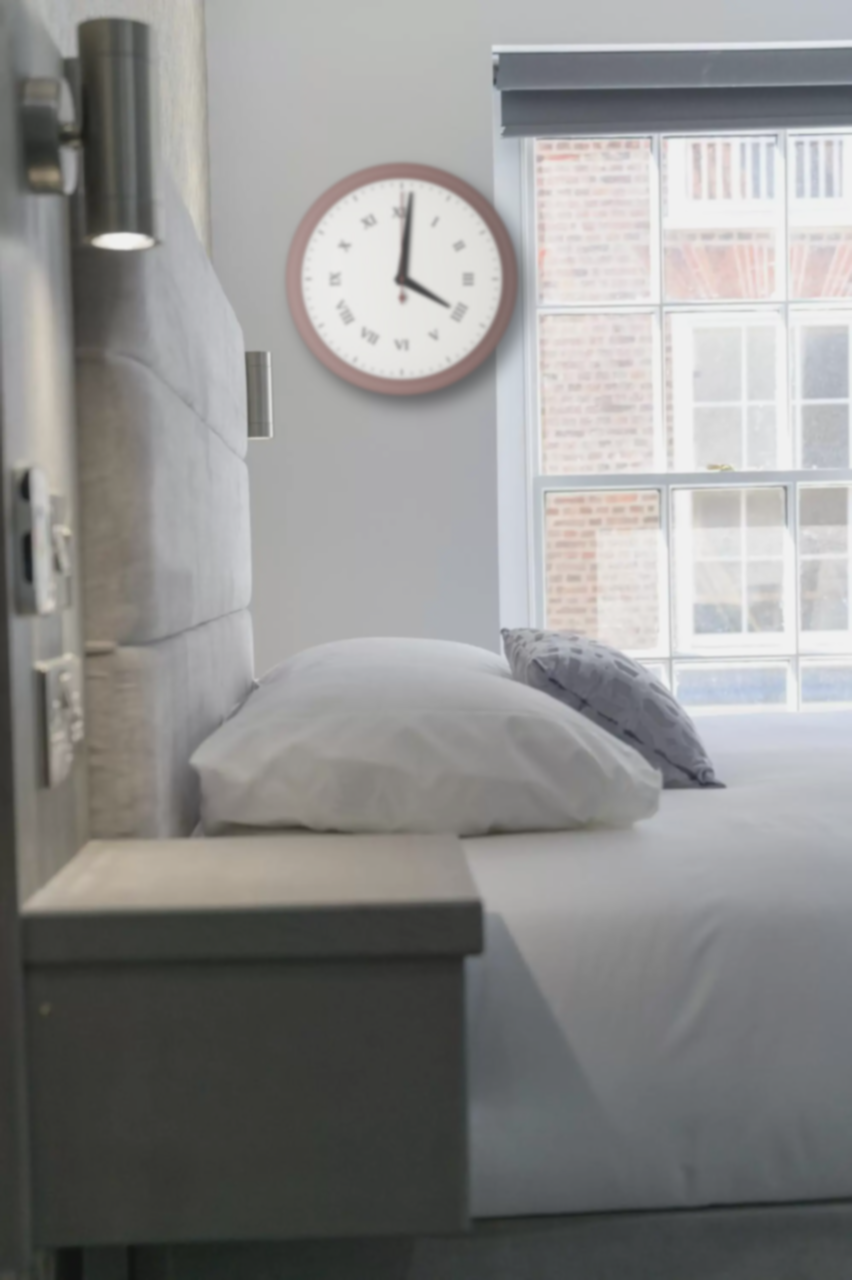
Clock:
{"hour": 4, "minute": 1, "second": 0}
